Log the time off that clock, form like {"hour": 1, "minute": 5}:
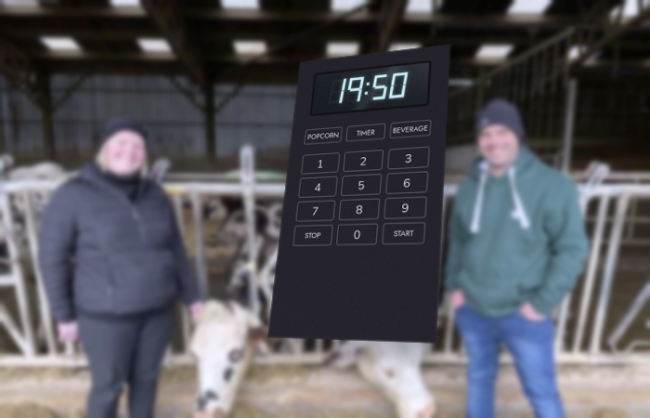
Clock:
{"hour": 19, "minute": 50}
